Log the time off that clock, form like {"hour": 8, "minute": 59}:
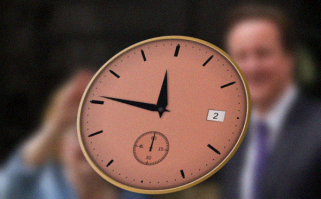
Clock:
{"hour": 11, "minute": 46}
